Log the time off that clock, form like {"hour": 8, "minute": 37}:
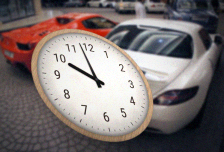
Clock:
{"hour": 9, "minute": 58}
